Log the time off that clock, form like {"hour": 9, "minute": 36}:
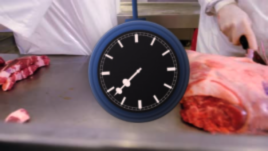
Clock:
{"hour": 7, "minute": 38}
